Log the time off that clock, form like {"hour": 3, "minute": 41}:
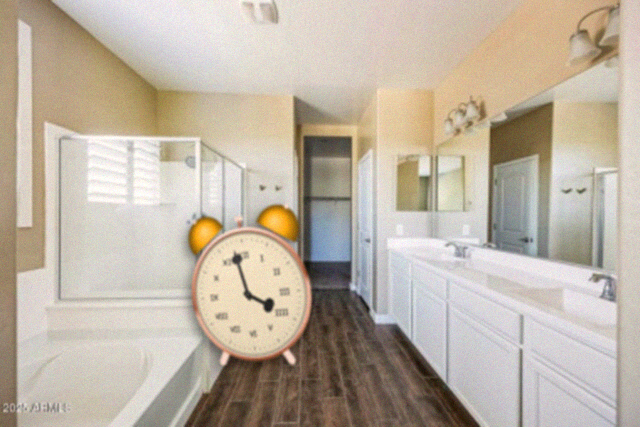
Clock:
{"hour": 3, "minute": 58}
